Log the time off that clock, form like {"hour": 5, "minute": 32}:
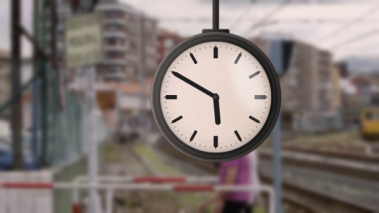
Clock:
{"hour": 5, "minute": 50}
